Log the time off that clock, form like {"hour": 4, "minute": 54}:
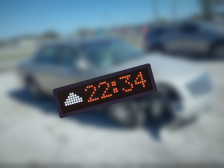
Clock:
{"hour": 22, "minute": 34}
